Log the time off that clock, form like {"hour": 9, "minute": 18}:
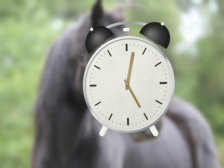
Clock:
{"hour": 5, "minute": 2}
